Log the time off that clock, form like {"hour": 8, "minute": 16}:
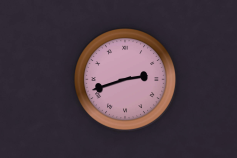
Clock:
{"hour": 2, "minute": 42}
